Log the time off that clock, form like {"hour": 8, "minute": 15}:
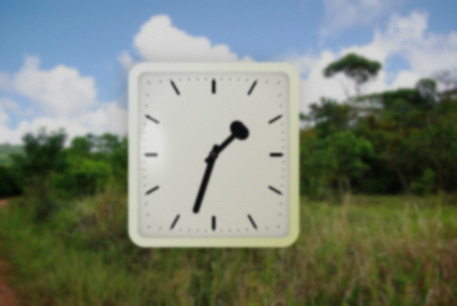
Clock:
{"hour": 1, "minute": 33}
